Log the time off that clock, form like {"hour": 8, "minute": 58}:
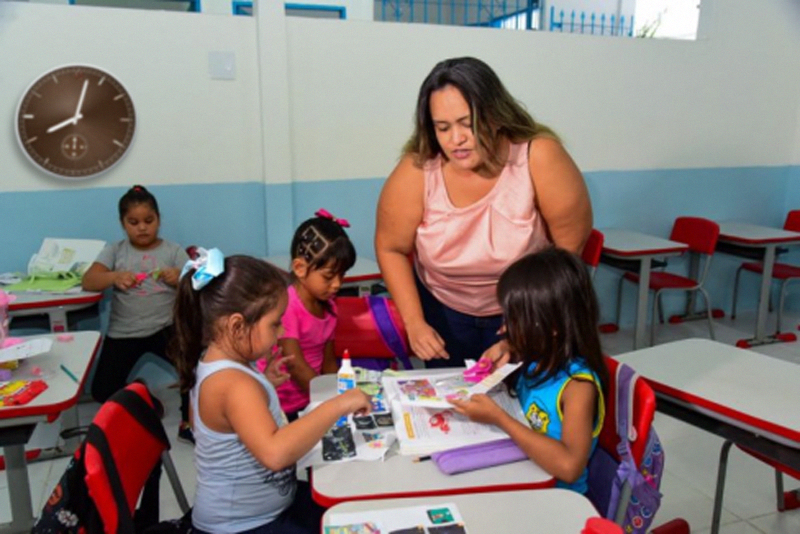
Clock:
{"hour": 8, "minute": 2}
